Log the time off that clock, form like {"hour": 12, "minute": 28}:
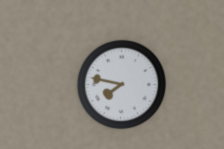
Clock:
{"hour": 7, "minute": 47}
